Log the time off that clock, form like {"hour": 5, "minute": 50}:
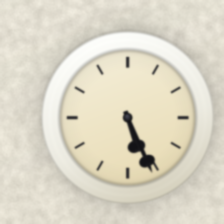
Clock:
{"hour": 5, "minute": 26}
